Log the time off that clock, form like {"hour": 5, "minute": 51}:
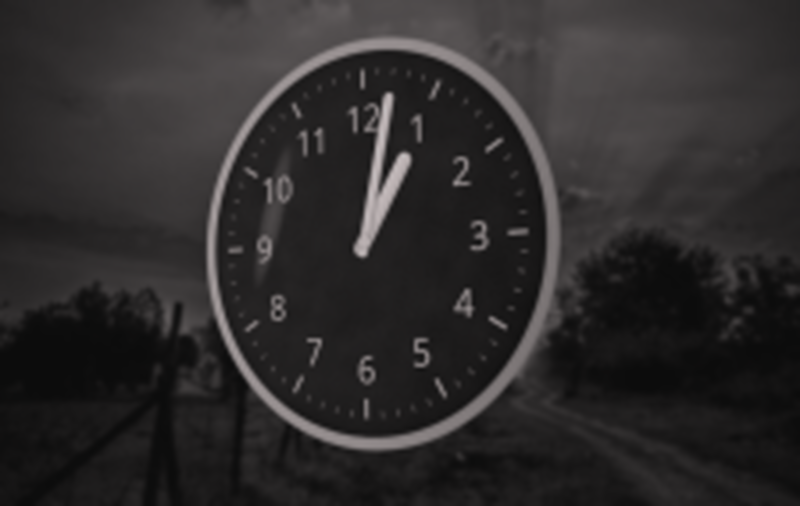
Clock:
{"hour": 1, "minute": 2}
